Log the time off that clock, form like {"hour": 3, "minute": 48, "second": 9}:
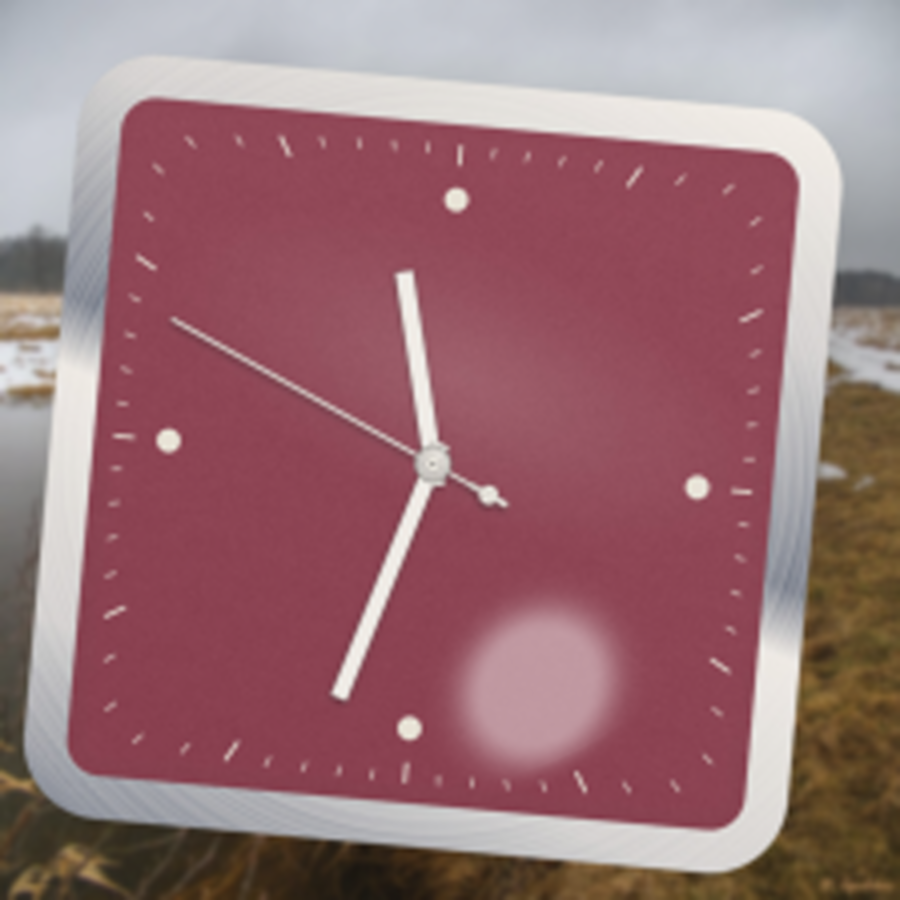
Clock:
{"hour": 11, "minute": 32, "second": 49}
